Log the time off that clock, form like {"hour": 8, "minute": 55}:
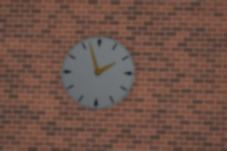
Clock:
{"hour": 1, "minute": 57}
